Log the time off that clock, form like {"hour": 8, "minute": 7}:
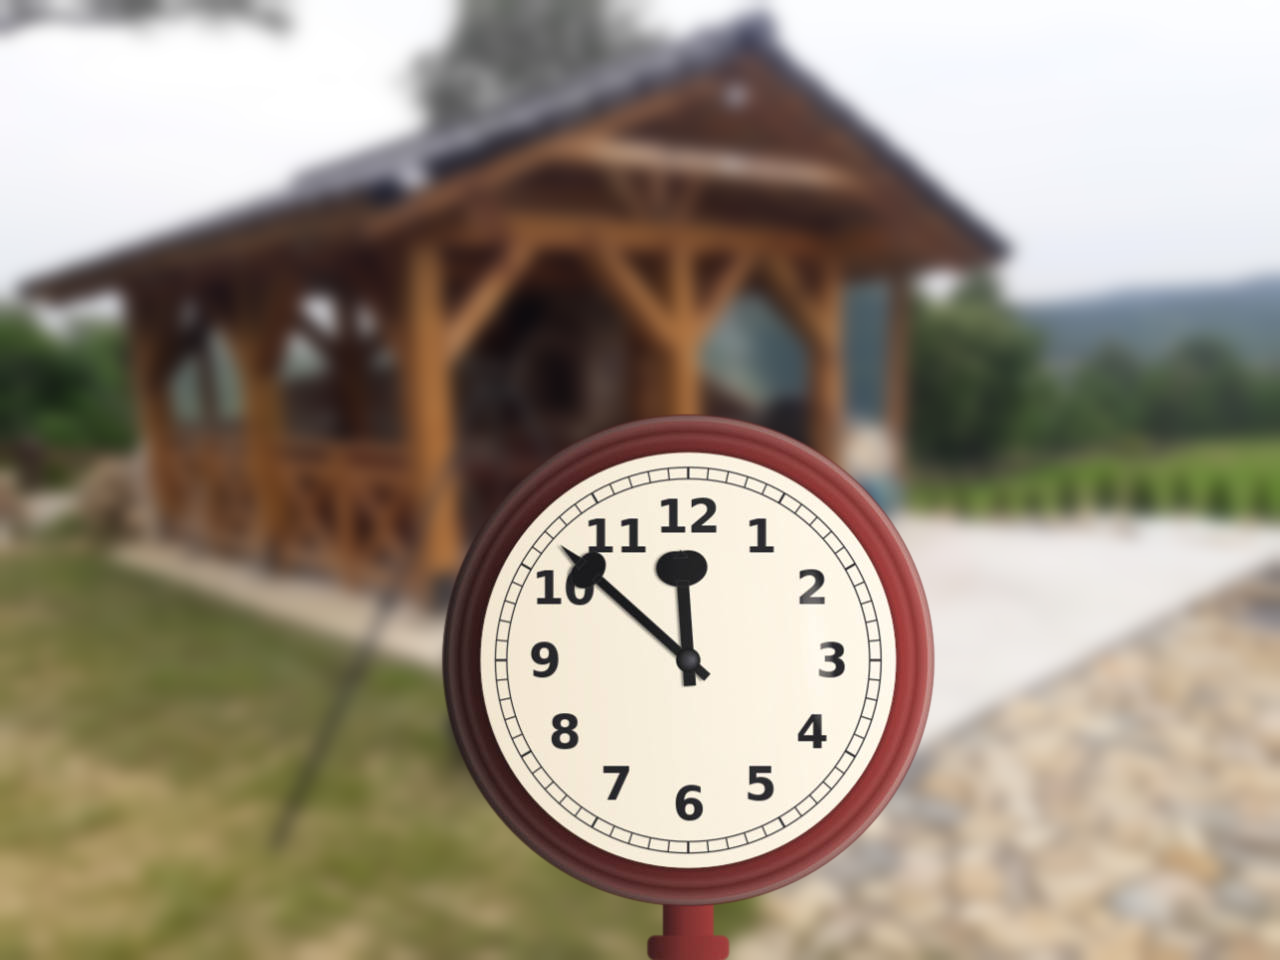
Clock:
{"hour": 11, "minute": 52}
